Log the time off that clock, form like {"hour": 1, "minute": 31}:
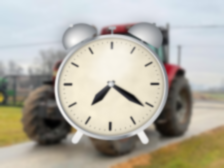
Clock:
{"hour": 7, "minute": 21}
